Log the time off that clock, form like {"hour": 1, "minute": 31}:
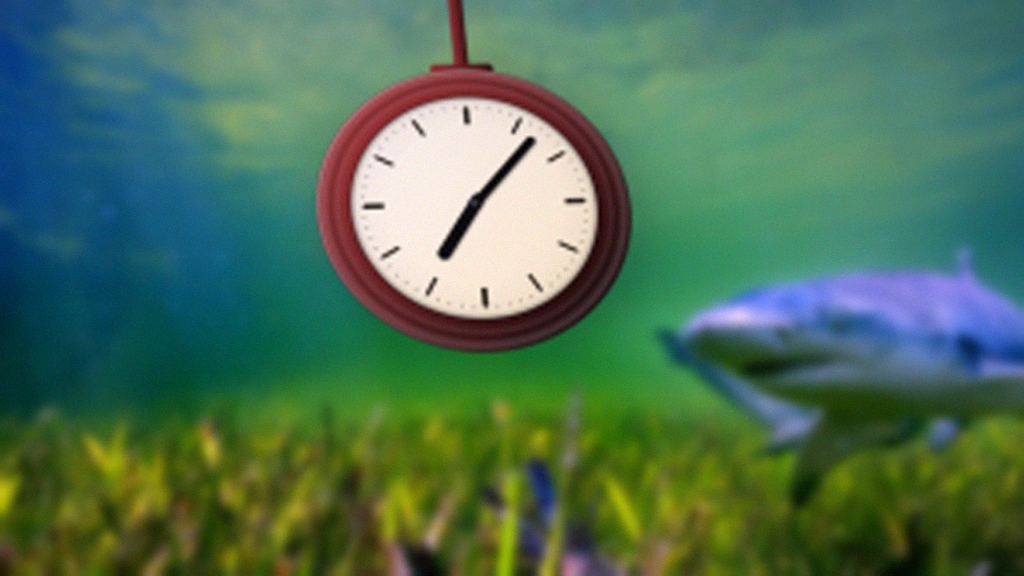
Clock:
{"hour": 7, "minute": 7}
